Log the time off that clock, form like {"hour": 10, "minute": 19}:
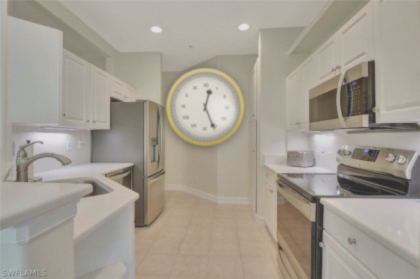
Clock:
{"hour": 12, "minute": 26}
